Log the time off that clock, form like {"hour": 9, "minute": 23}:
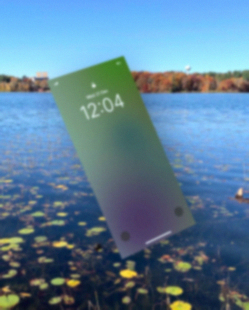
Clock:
{"hour": 12, "minute": 4}
